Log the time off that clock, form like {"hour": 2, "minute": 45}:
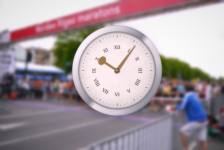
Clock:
{"hour": 10, "minute": 6}
